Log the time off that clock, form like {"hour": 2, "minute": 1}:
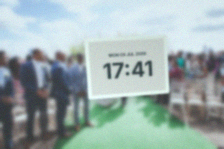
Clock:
{"hour": 17, "minute": 41}
